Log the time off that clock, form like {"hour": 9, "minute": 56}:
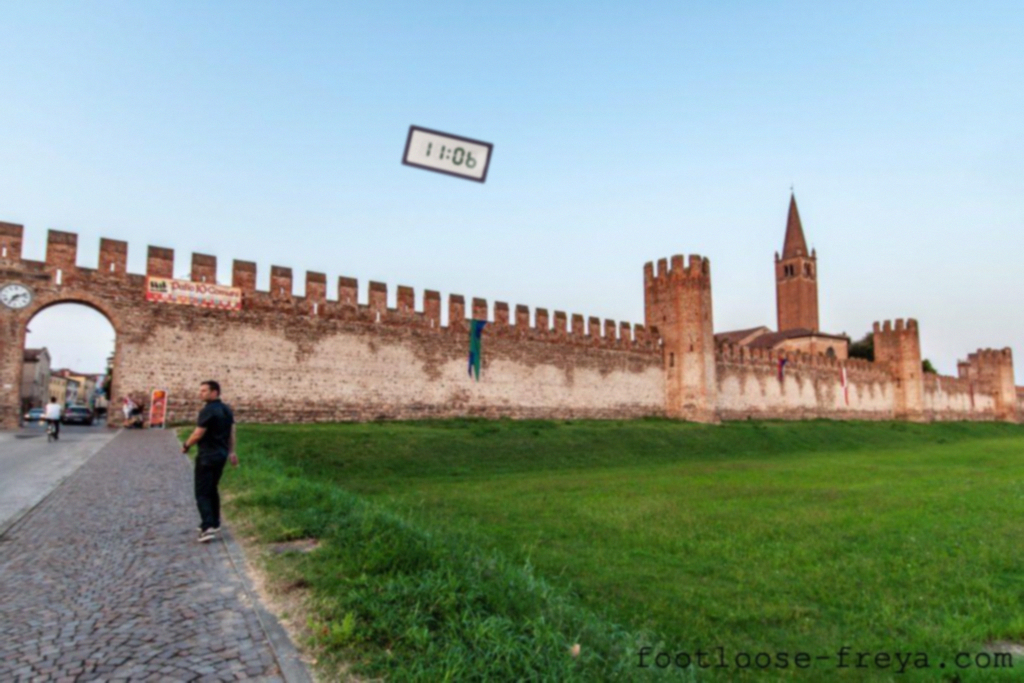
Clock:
{"hour": 11, "minute": 6}
